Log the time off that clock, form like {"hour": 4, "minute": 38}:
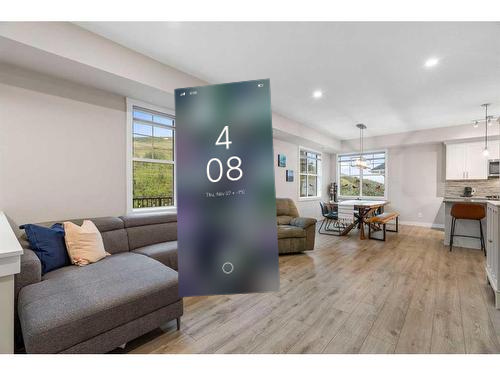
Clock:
{"hour": 4, "minute": 8}
